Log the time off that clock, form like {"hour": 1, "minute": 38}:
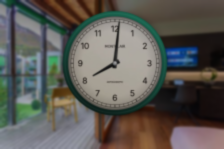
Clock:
{"hour": 8, "minute": 1}
